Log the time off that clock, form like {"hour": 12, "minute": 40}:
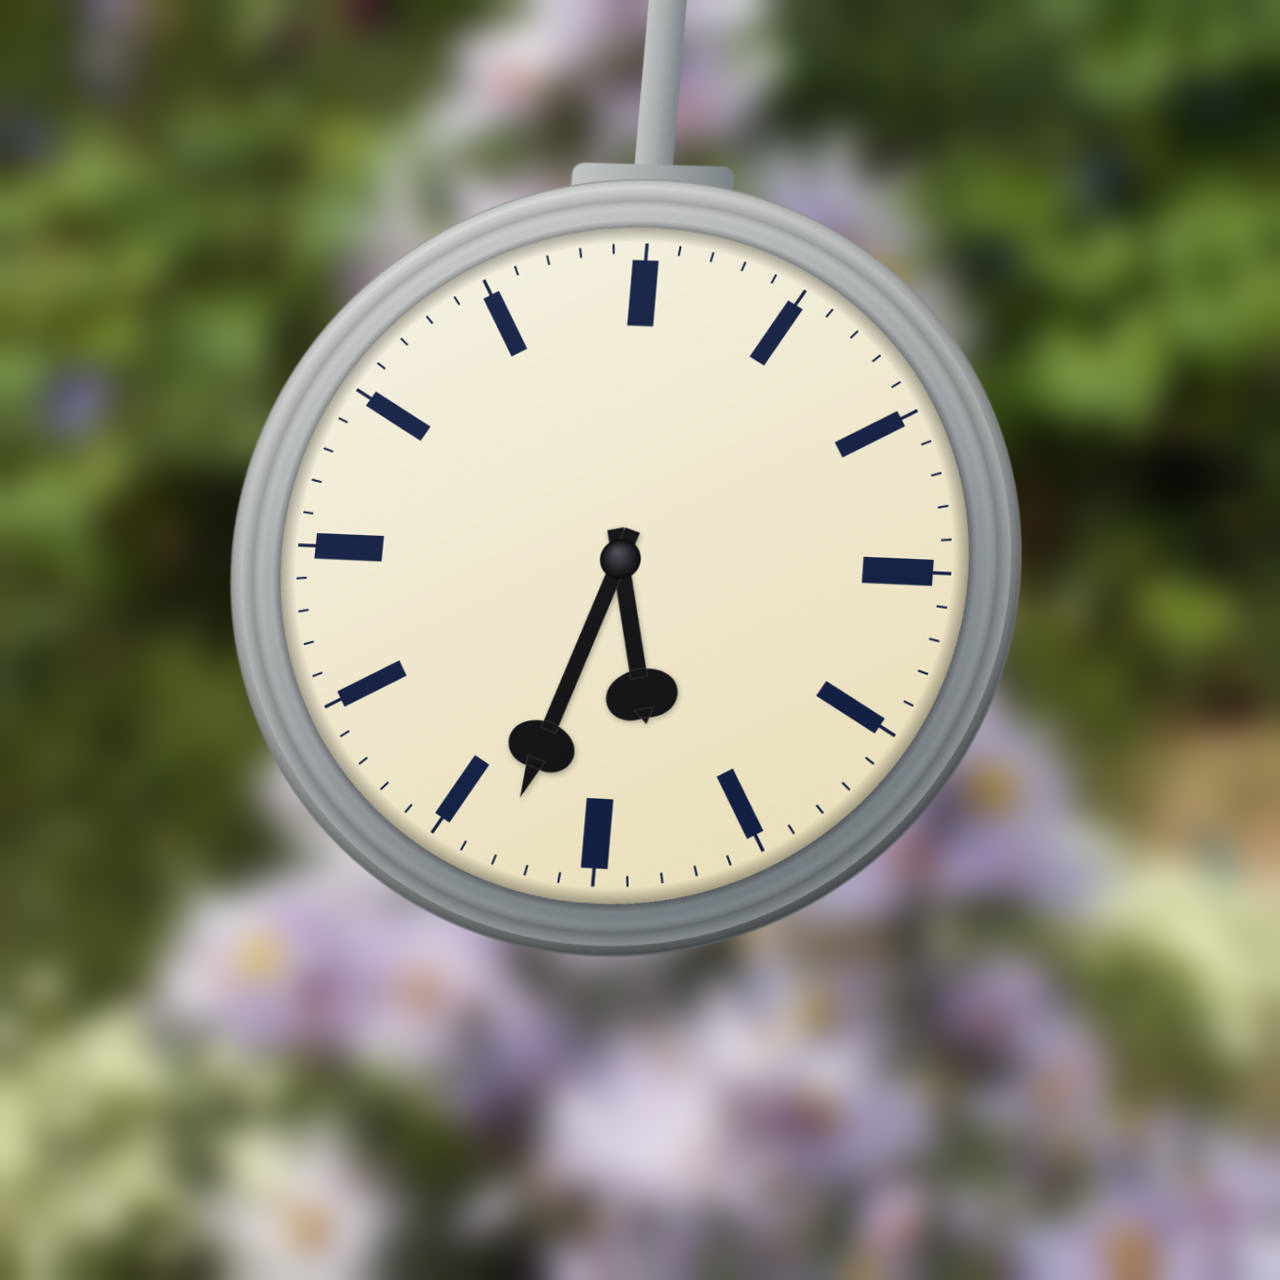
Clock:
{"hour": 5, "minute": 33}
